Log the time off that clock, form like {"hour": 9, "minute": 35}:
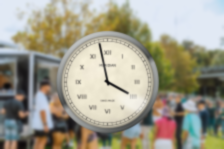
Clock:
{"hour": 3, "minute": 58}
